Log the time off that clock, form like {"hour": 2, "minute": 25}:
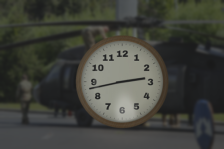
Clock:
{"hour": 2, "minute": 43}
